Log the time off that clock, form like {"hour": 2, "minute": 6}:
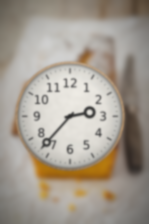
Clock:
{"hour": 2, "minute": 37}
